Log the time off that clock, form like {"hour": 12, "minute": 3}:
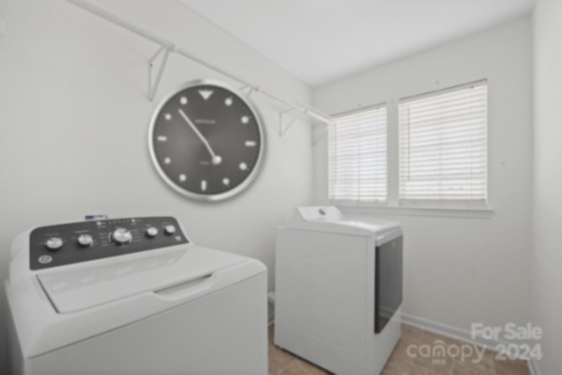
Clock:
{"hour": 4, "minute": 53}
